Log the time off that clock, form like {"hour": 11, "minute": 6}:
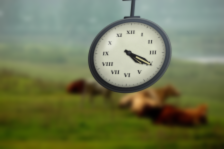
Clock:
{"hour": 4, "minute": 20}
